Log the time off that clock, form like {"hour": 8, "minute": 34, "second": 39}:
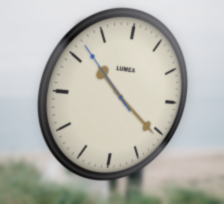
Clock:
{"hour": 10, "minute": 20, "second": 52}
